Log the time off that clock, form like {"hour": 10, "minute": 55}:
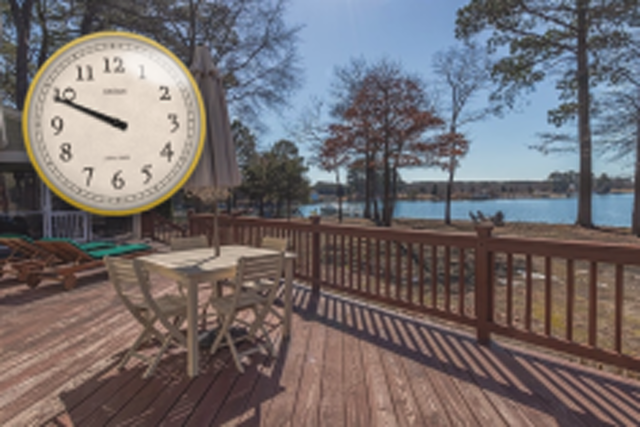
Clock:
{"hour": 9, "minute": 49}
